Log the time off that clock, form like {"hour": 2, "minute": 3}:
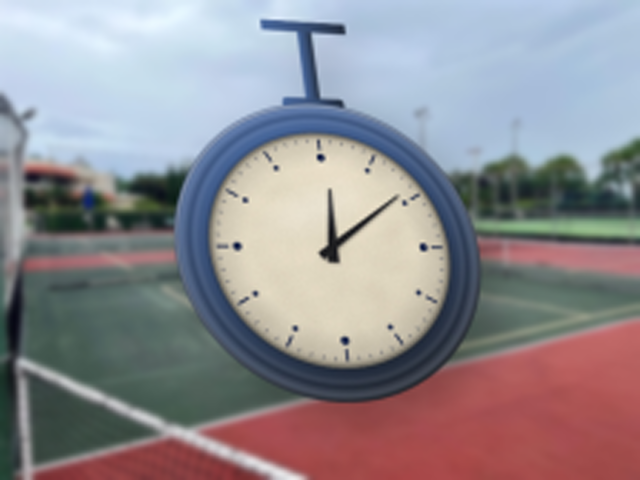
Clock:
{"hour": 12, "minute": 9}
